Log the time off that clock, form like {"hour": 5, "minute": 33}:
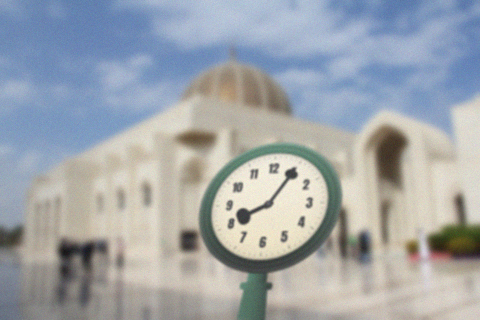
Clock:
{"hour": 8, "minute": 5}
